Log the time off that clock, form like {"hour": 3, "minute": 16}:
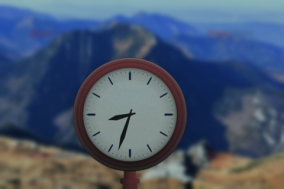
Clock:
{"hour": 8, "minute": 33}
